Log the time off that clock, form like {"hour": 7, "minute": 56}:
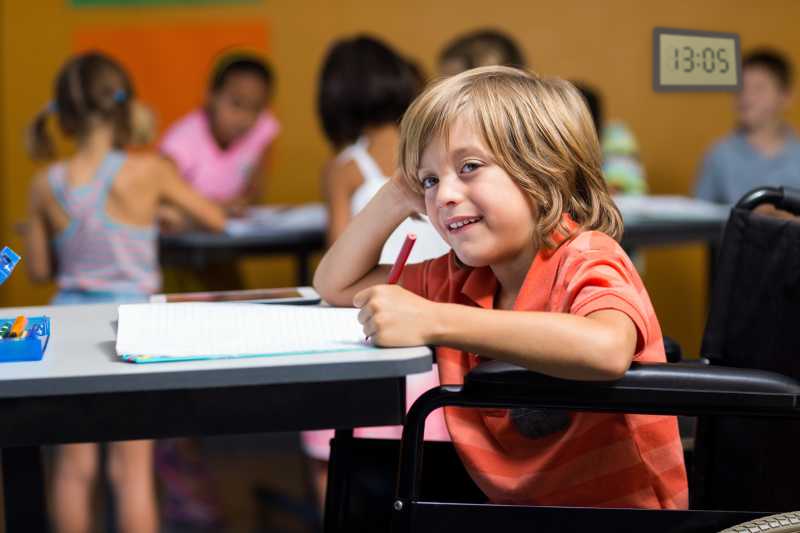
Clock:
{"hour": 13, "minute": 5}
